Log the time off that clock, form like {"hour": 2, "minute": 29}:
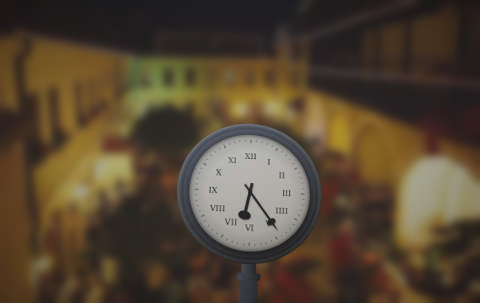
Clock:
{"hour": 6, "minute": 24}
